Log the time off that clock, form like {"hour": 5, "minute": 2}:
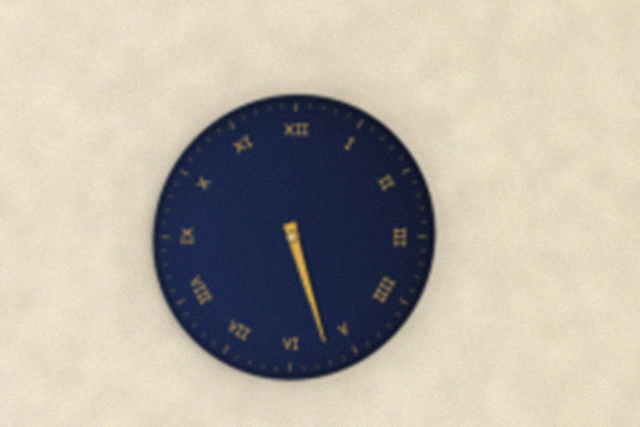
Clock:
{"hour": 5, "minute": 27}
